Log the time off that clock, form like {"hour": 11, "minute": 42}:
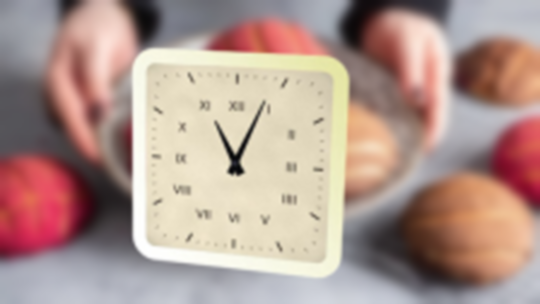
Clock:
{"hour": 11, "minute": 4}
